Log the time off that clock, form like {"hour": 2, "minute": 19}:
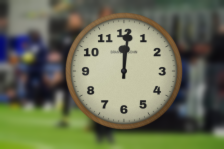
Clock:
{"hour": 12, "minute": 1}
